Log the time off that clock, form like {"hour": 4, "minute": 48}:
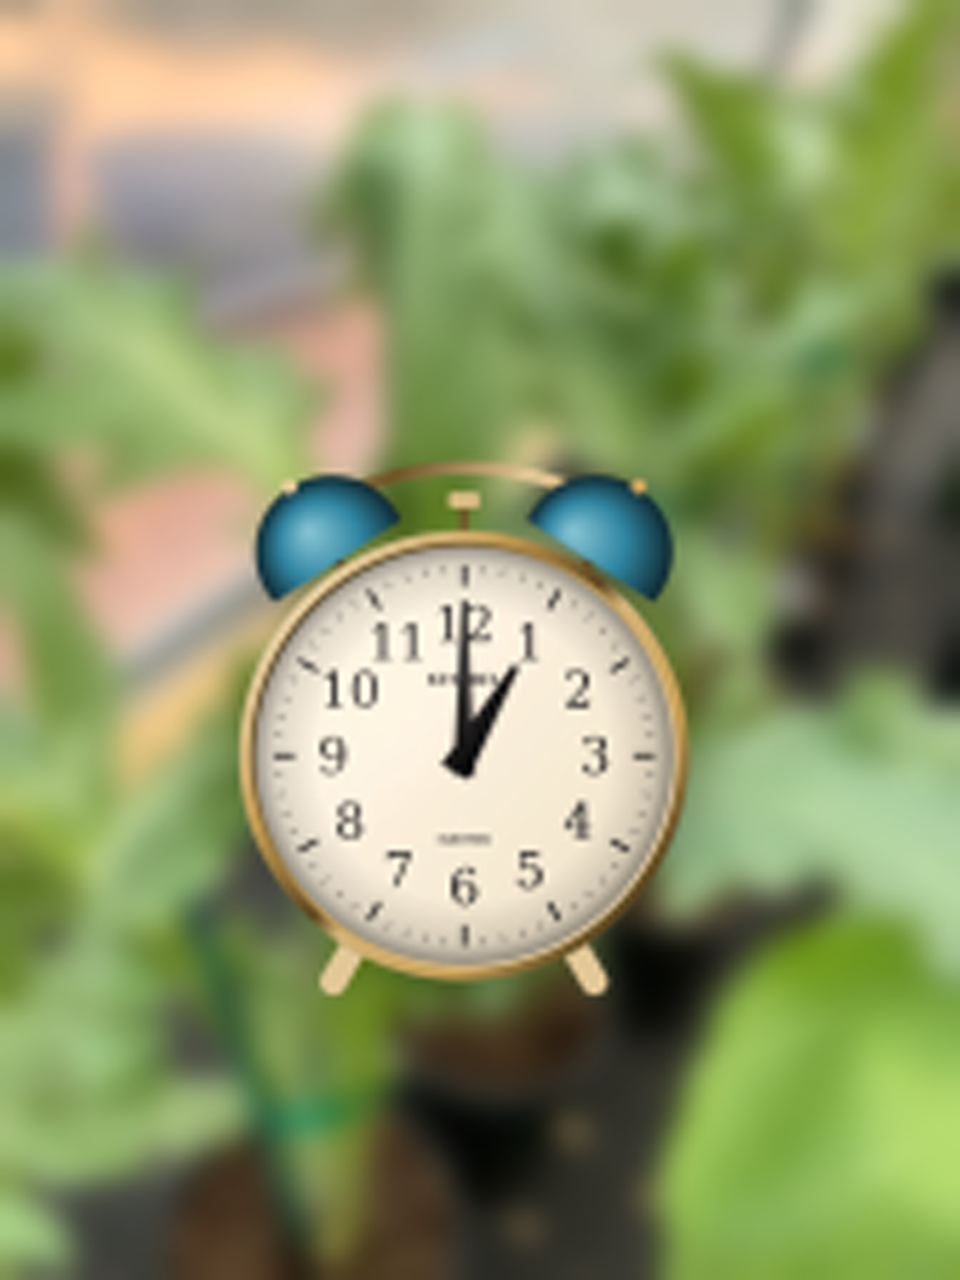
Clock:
{"hour": 1, "minute": 0}
